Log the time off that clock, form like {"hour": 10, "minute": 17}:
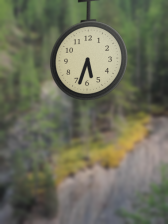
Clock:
{"hour": 5, "minute": 33}
